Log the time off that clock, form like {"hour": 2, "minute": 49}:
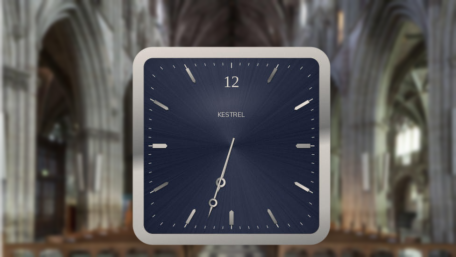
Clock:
{"hour": 6, "minute": 33}
